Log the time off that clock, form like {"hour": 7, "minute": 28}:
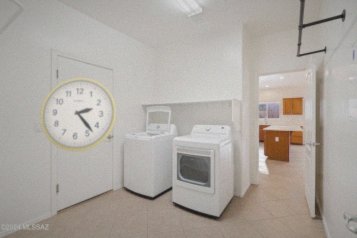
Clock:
{"hour": 2, "minute": 23}
